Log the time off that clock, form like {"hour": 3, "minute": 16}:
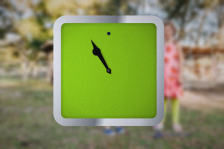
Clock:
{"hour": 10, "minute": 55}
